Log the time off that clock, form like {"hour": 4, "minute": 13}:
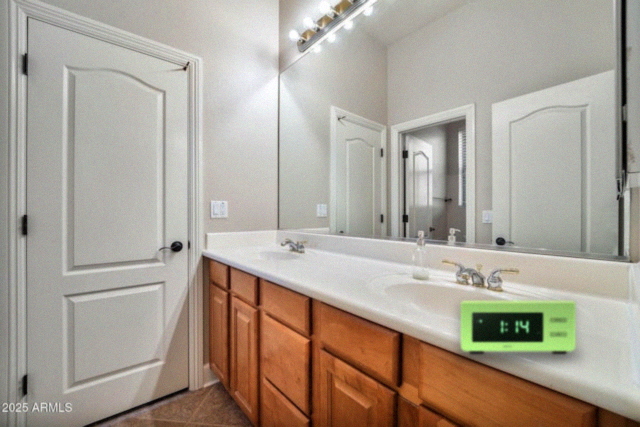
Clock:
{"hour": 1, "minute": 14}
